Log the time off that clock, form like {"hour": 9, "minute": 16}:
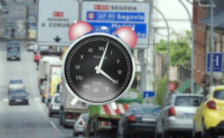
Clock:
{"hour": 4, "minute": 2}
